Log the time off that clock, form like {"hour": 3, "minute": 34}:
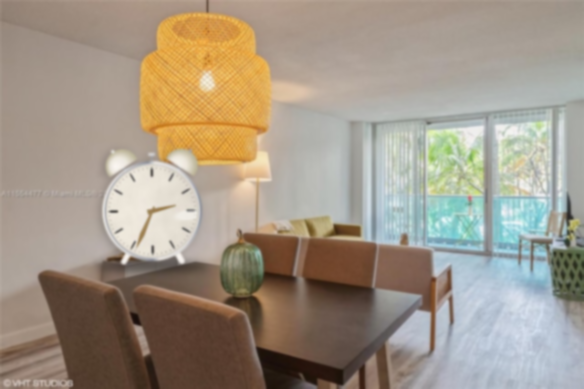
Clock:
{"hour": 2, "minute": 34}
